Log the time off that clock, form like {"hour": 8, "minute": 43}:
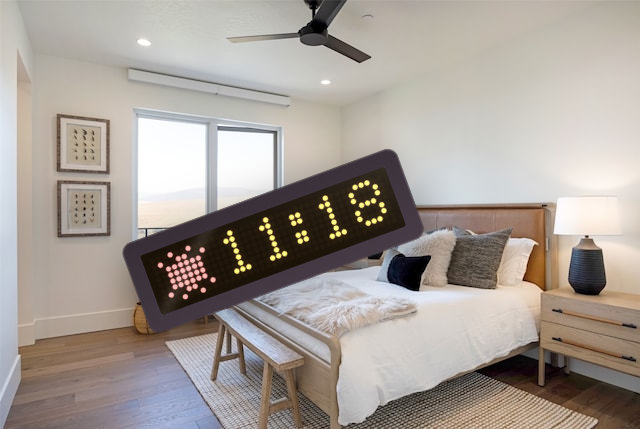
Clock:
{"hour": 11, "minute": 18}
